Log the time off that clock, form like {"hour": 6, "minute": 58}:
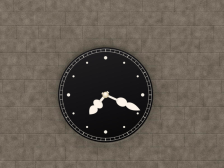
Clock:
{"hour": 7, "minute": 19}
